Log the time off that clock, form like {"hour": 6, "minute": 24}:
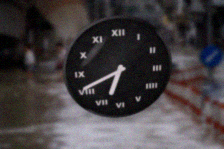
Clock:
{"hour": 6, "minute": 41}
